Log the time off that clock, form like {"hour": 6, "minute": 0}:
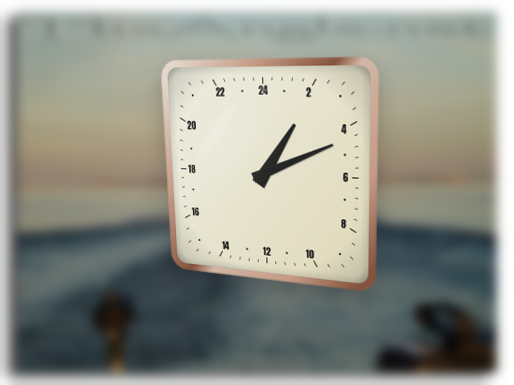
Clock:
{"hour": 2, "minute": 11}
